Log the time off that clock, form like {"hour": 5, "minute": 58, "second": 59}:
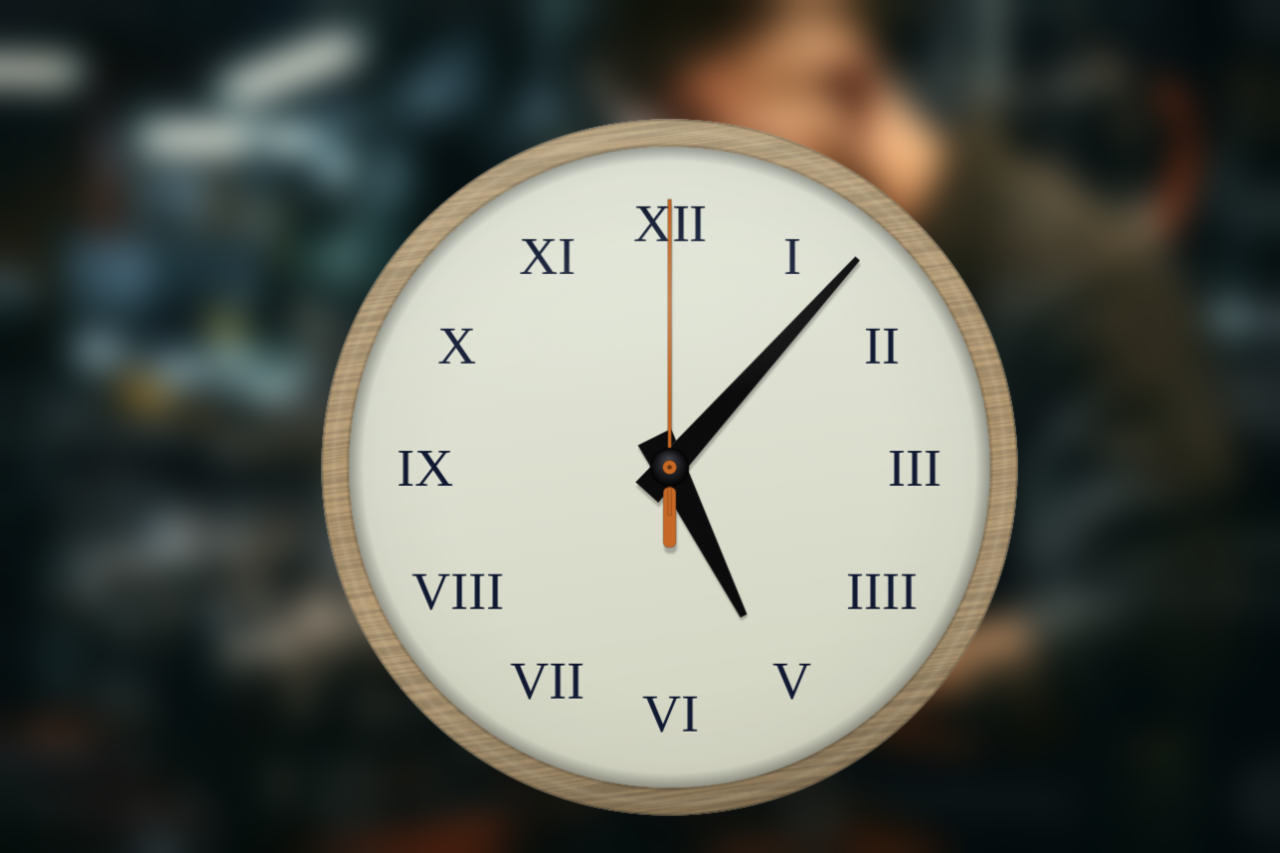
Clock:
{"hour": 5, "minute": 7, "second": 0}
